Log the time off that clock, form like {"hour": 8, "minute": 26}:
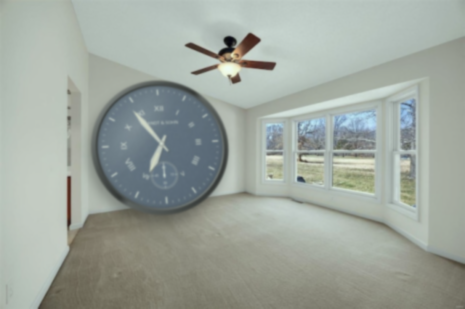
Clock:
{"hour": 6, "minute": 54}
